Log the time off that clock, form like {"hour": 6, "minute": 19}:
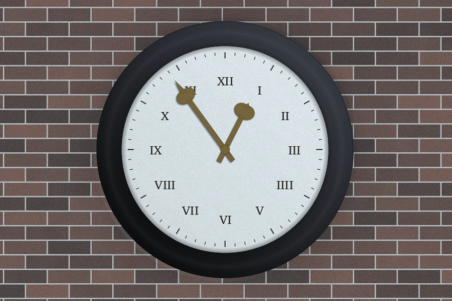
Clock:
{"hour": 12, "minute": 54}
